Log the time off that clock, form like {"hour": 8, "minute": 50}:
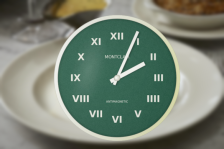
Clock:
{"hour": 2, "minute": 4}
